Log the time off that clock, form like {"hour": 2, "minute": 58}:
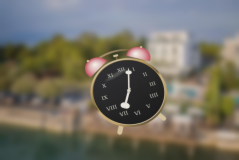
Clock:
{"hour": 7, "minute": 3}
